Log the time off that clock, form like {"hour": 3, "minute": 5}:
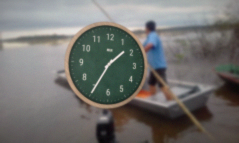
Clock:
{"hour": 1, "minute": 35}
